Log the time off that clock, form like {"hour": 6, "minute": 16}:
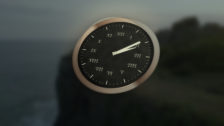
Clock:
{"hour": 2, "minute": 9}
